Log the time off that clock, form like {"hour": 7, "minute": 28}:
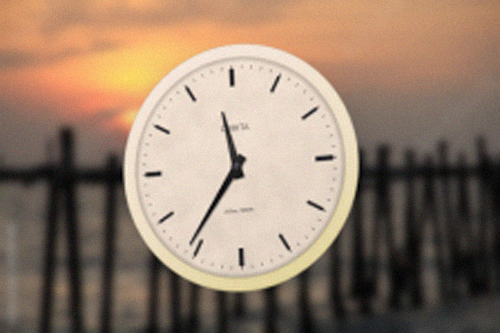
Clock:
{"hour": 11, "minute": 36}
